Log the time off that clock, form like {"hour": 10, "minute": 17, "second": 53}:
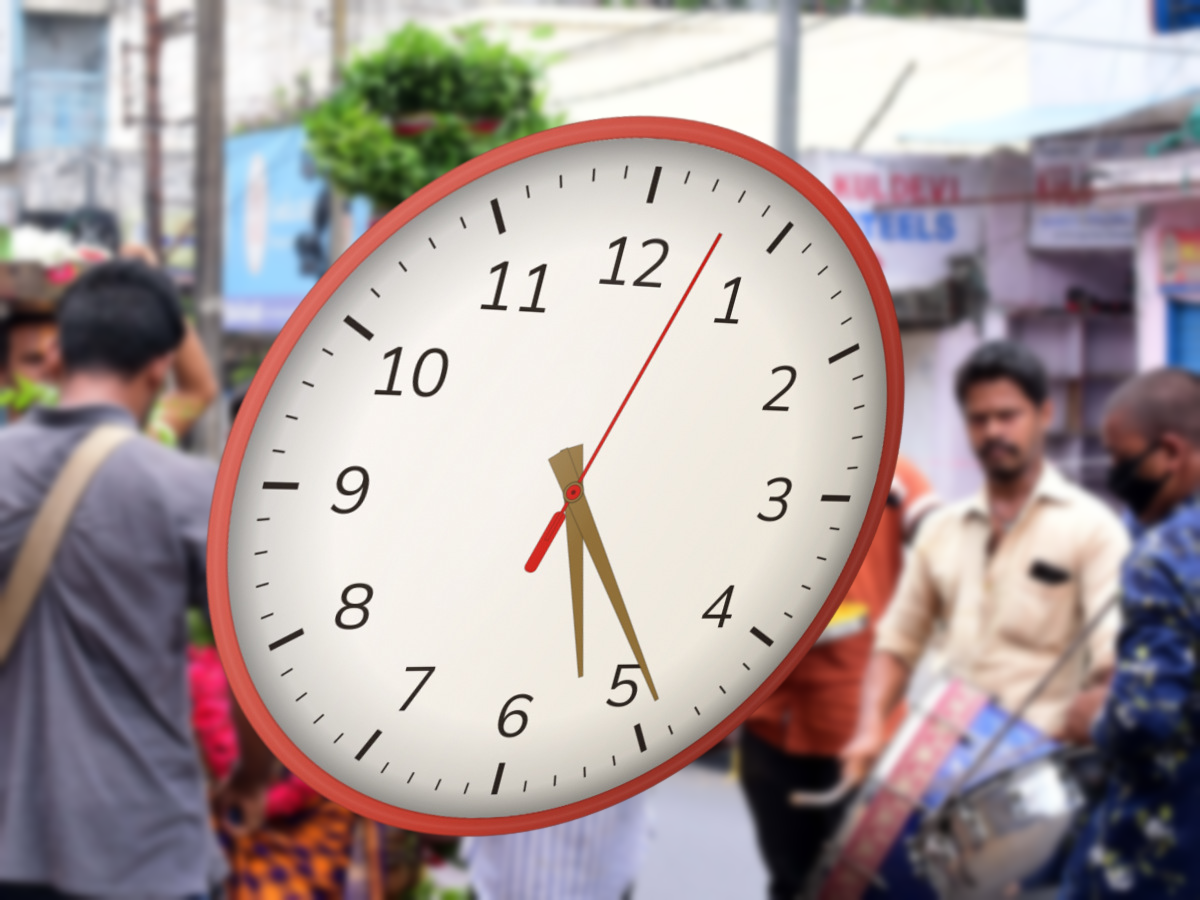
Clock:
{"hour": 5, "minute": 24, "second": 3}
